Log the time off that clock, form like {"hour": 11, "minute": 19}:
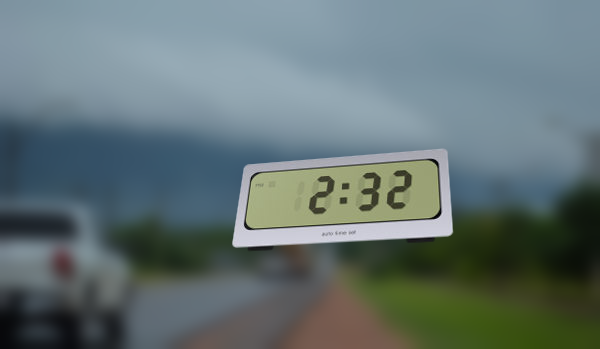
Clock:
{"hour": 2, "minute": 32}
